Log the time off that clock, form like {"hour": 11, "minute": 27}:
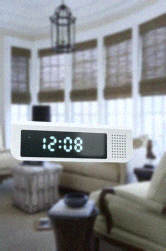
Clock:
{"hour": 12, "minute": 8}
